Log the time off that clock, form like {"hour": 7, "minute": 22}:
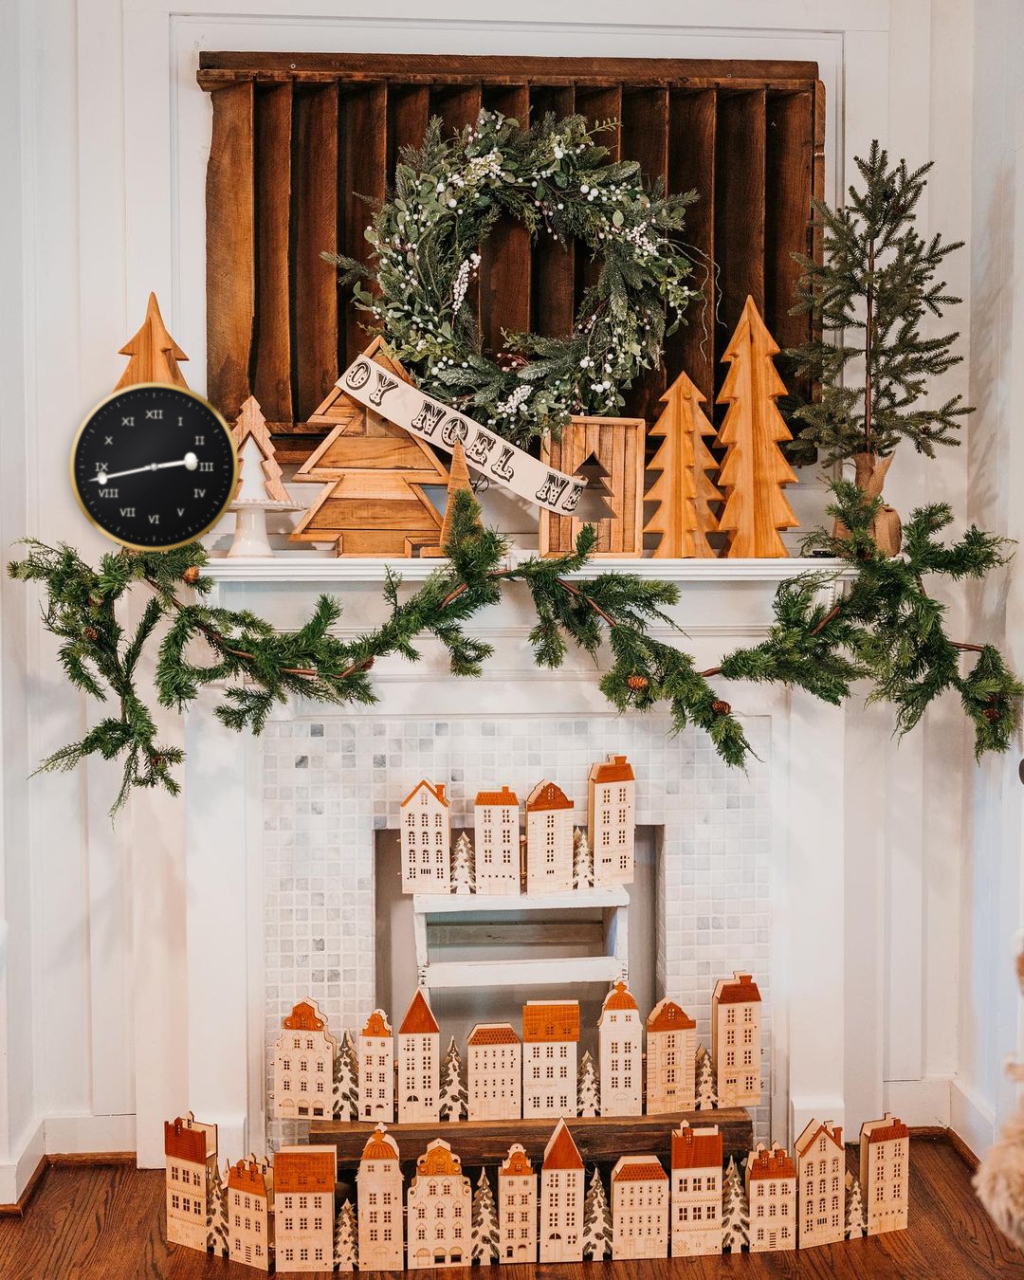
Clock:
{"hour": 2, "minute": 43}
